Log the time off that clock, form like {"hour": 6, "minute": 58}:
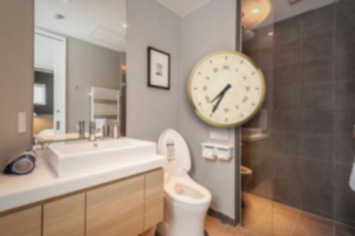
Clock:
{"hour": 7, "minute": 35}
